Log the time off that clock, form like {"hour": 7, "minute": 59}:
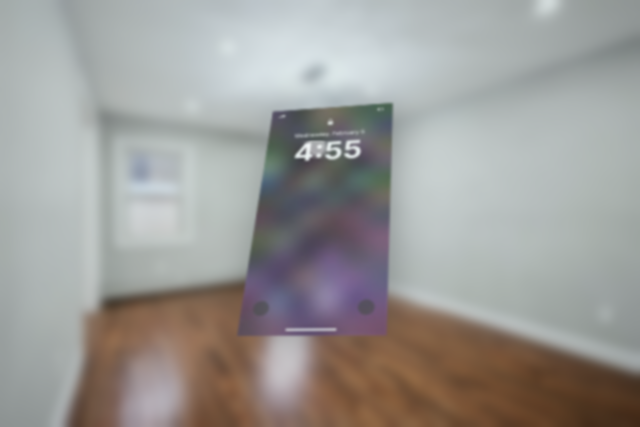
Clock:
{"hour": 4, "minute": 55}
